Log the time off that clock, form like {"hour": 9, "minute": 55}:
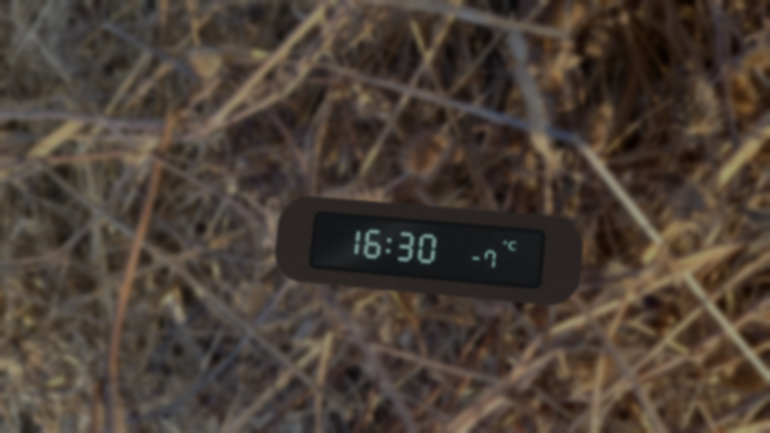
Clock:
{"hour": 16, "minute": 30}
